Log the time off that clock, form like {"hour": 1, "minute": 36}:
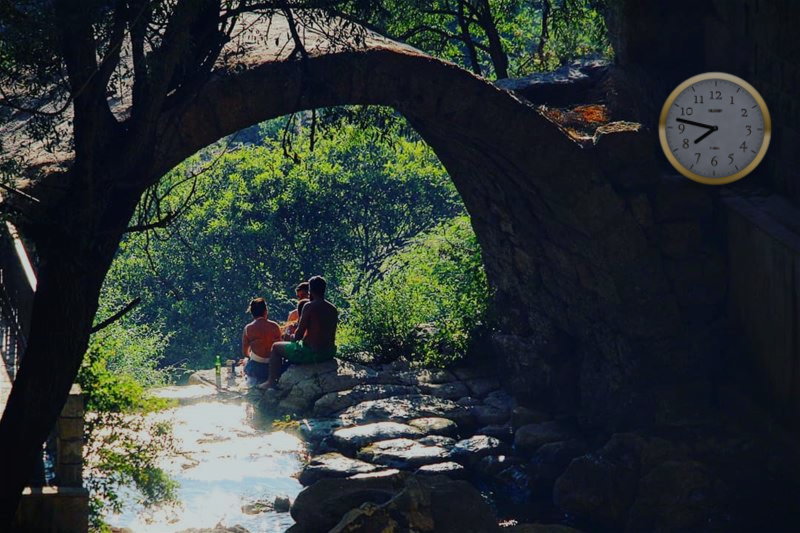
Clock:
{"hour": 7, "minute": 47}
